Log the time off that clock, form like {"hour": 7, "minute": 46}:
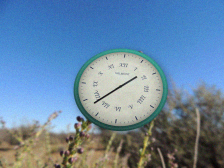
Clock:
{"hour": 1, "minute": 38}
